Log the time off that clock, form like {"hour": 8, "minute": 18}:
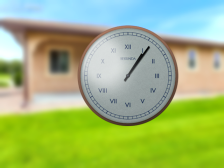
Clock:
{"hour": 1, "minute": 6}
